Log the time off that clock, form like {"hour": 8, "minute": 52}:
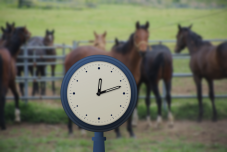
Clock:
{"hour": 12, "minute": 12}
